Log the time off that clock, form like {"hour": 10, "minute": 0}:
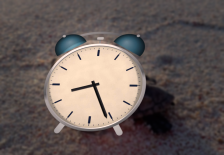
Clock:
{"hour": 8, "minute": 26}
